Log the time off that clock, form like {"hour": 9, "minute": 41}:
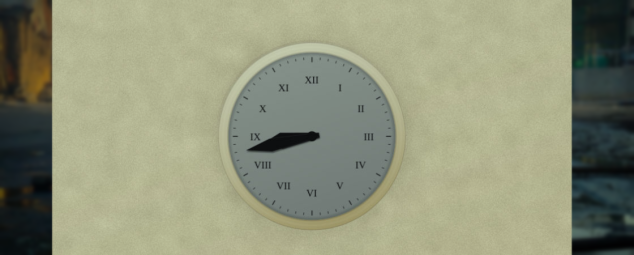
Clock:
{"hour": 8, "minute": 43}
